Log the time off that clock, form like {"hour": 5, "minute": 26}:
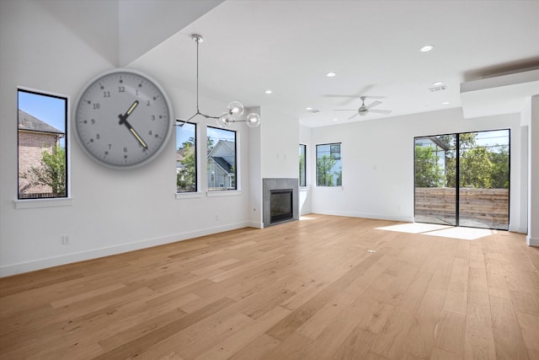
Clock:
{"hour": 1, "minute": 24}
